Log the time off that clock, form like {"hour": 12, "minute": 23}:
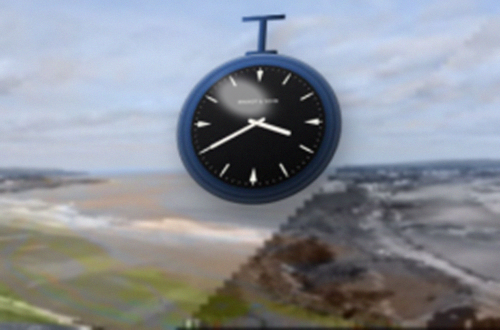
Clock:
{"hour": 3, "minute": 40}
